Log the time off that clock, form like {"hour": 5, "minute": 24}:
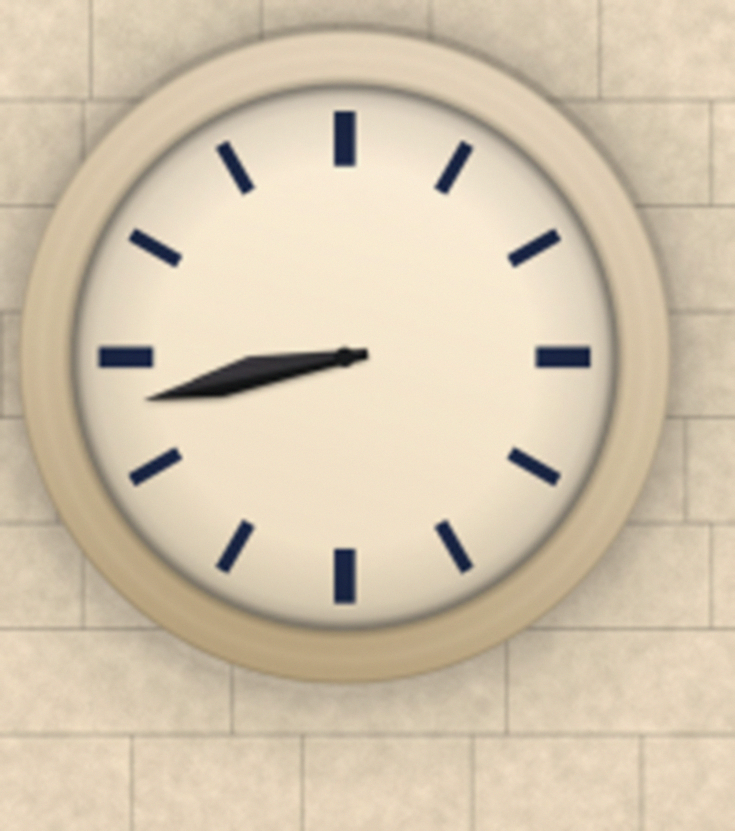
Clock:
{"hour": 8, "minute": 43}
